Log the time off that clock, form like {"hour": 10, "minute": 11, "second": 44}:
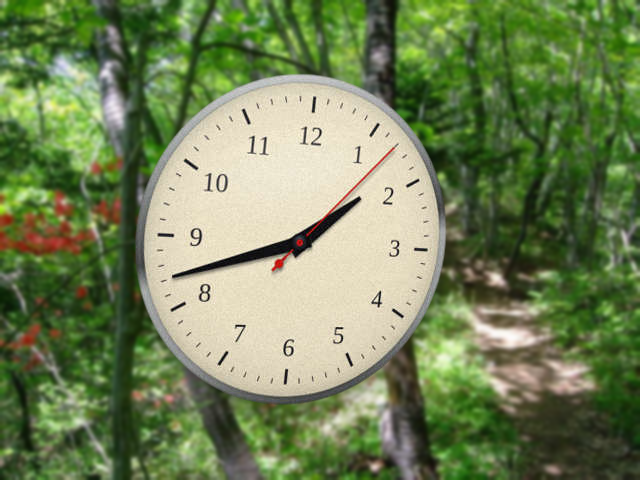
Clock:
{"hour": 1, "minute": 42, "second": 7}
